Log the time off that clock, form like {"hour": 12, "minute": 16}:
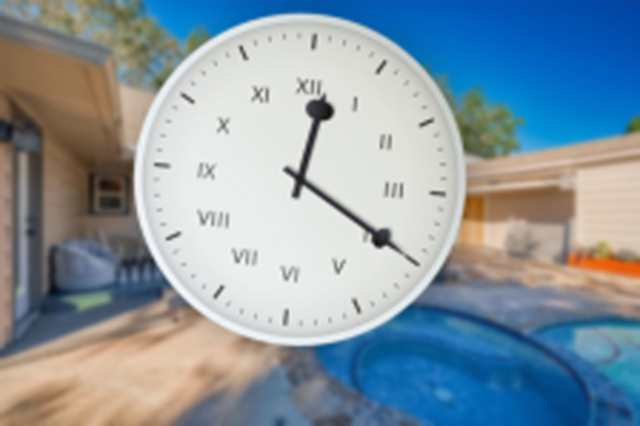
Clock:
{"hour": 12, "minute": 20}
